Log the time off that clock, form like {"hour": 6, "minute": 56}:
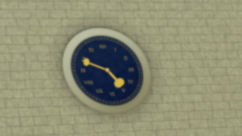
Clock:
{"hour": 4, "minute": 49}
